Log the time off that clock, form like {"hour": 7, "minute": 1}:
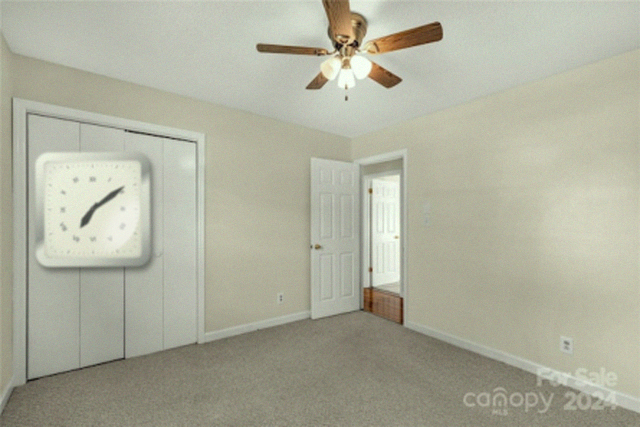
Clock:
{"hour": 7, "minute": 9}
